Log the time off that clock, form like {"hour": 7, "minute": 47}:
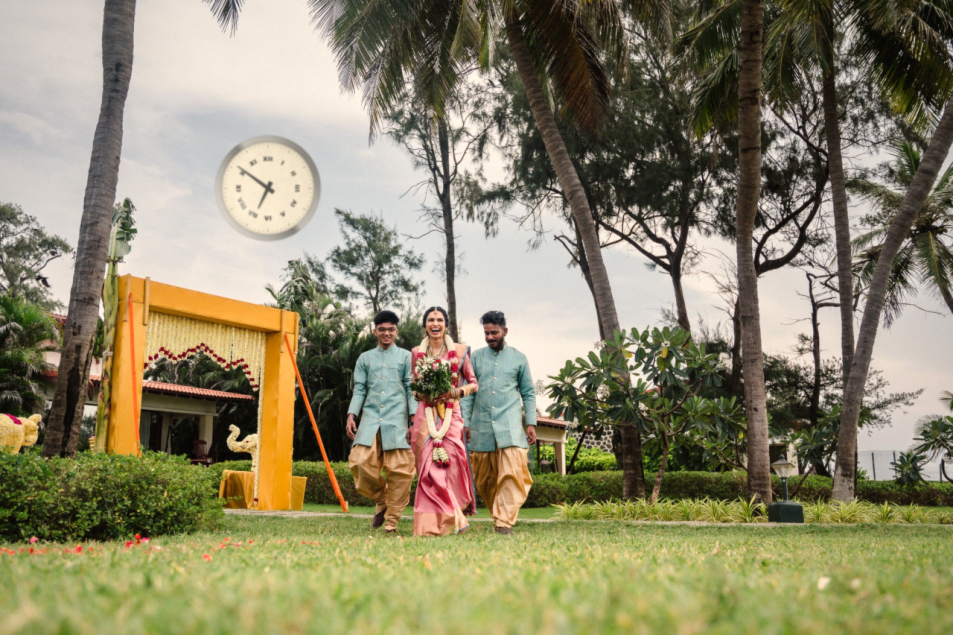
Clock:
{"hour": 6, "minute": 51}
